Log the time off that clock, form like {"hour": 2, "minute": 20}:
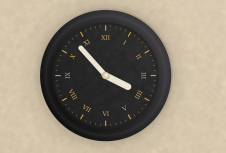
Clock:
{"hour": 3, "minute": 53}
